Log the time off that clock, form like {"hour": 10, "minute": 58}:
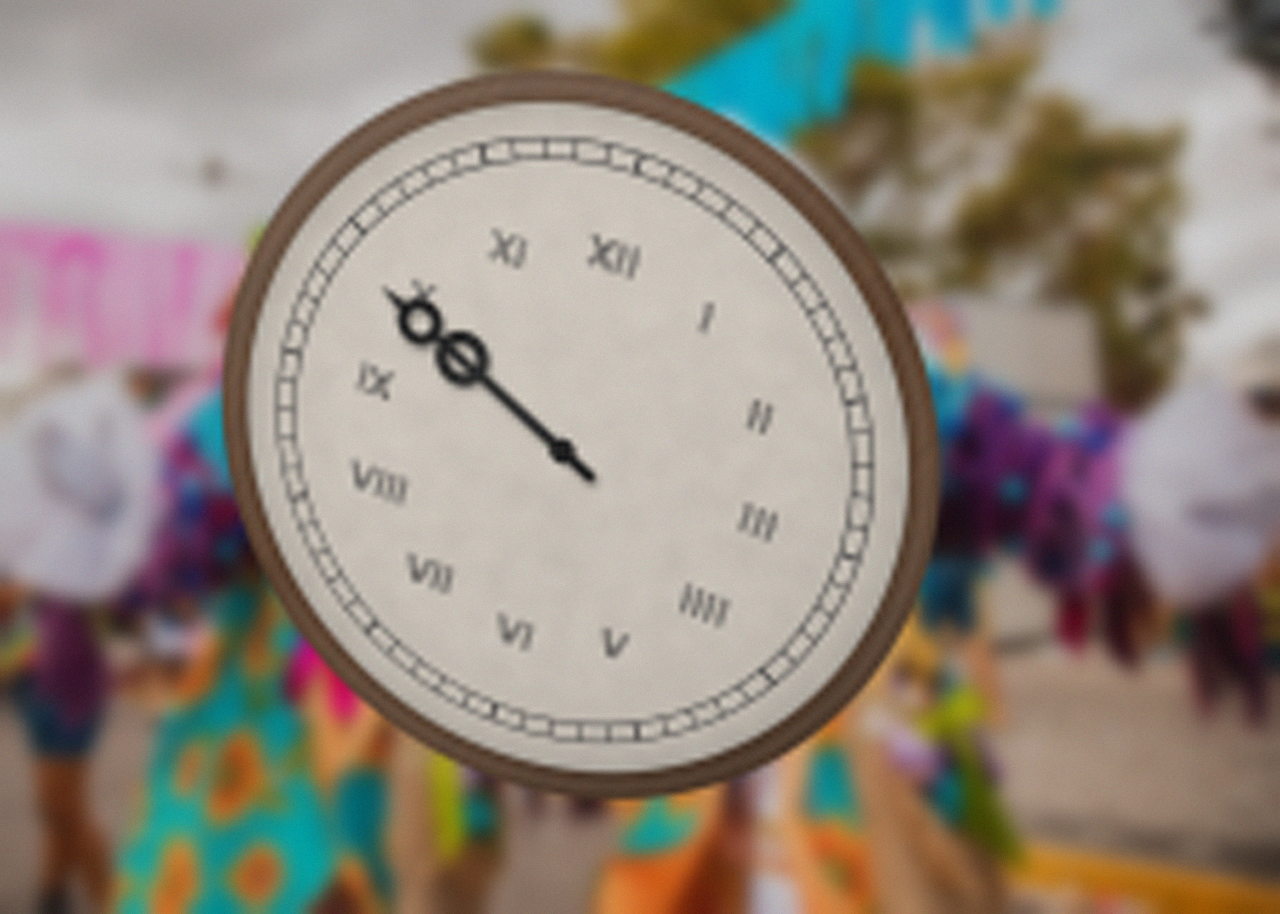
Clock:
{"hour": 9, "minute": 49}
